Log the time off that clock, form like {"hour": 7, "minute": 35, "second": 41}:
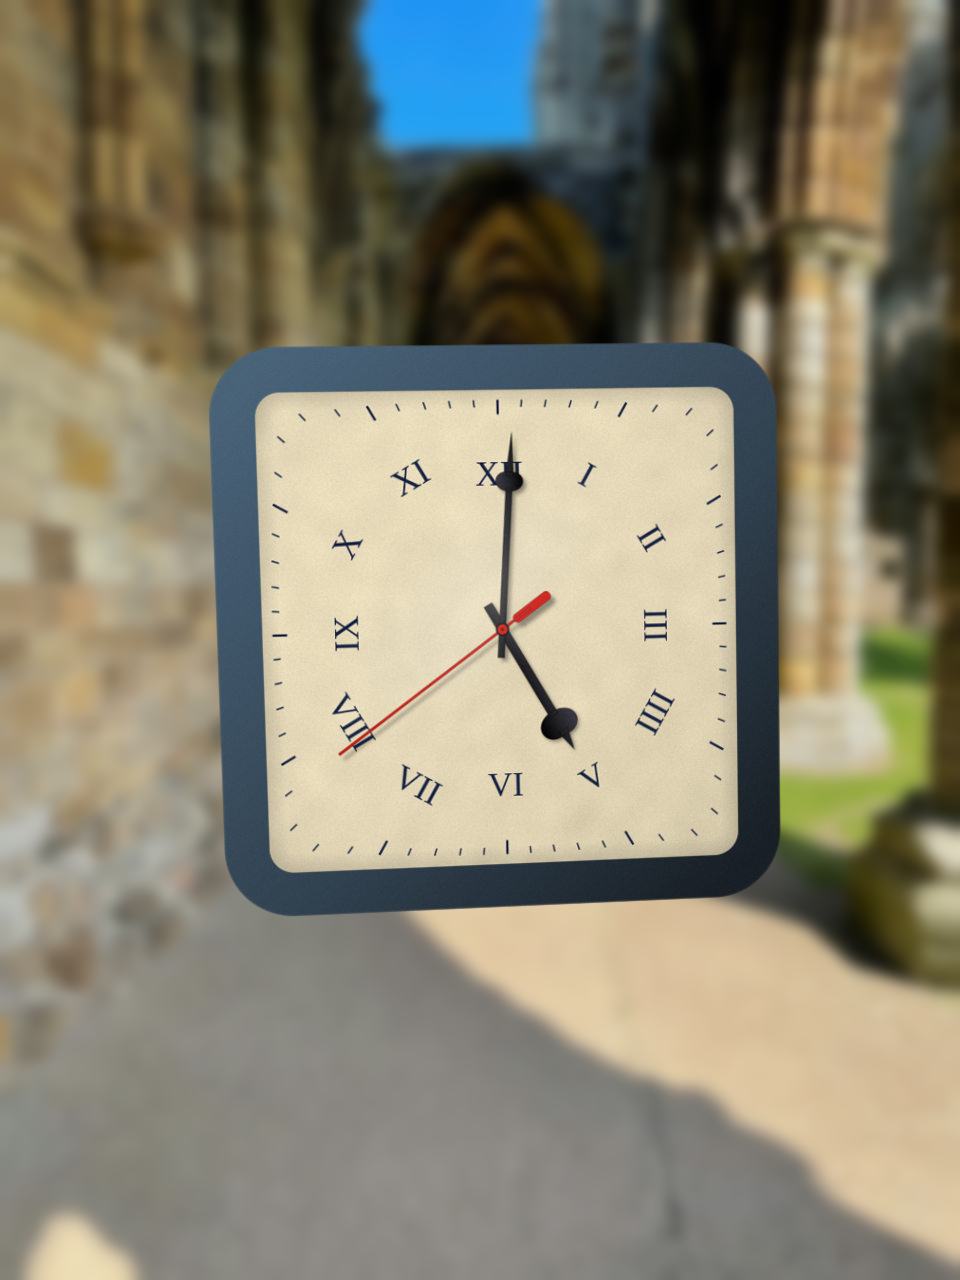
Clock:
{"hour": 5, "minute": 0, "second": 39}
